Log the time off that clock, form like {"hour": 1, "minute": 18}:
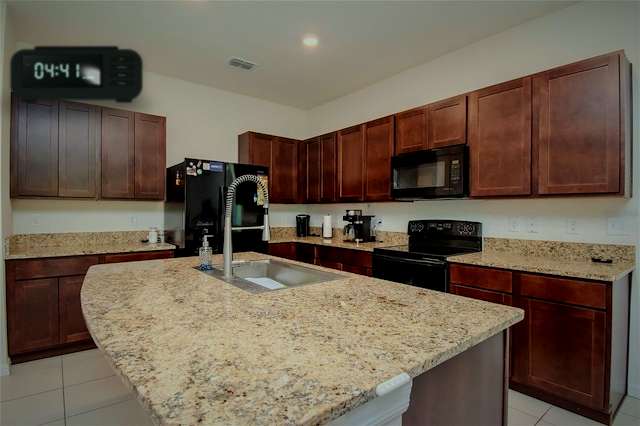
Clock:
{"hour": 4, "minute": 41}
